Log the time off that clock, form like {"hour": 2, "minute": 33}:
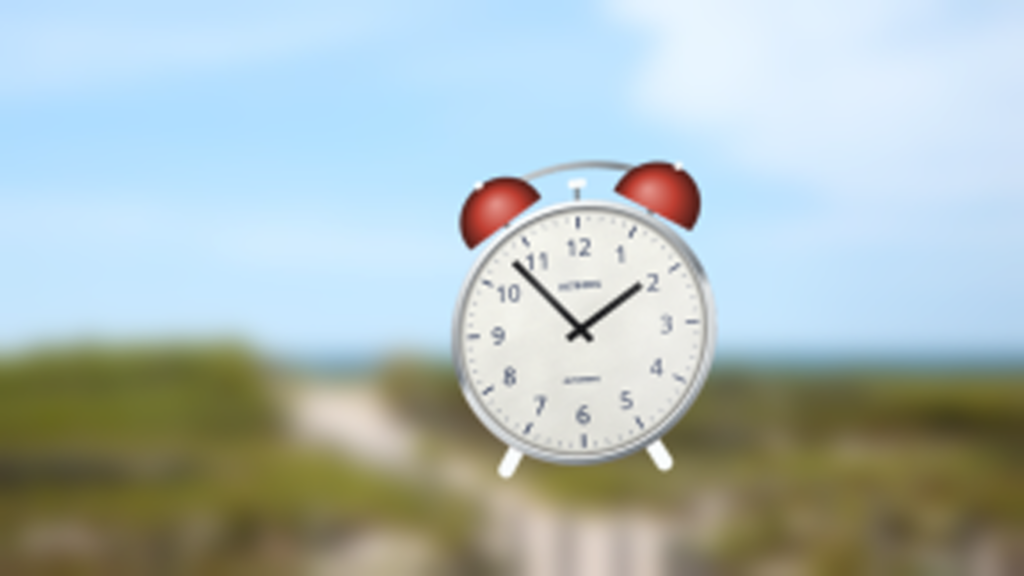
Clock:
{"hour": 1, "minute": 53}
